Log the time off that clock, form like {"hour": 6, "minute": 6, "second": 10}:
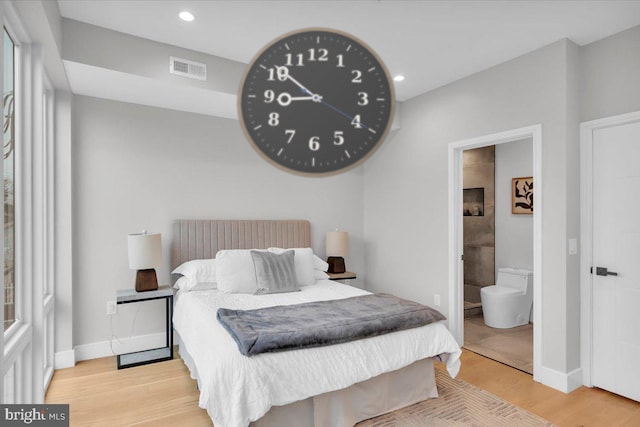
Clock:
{"hour": 8, "minute": 51, "second": 20}
